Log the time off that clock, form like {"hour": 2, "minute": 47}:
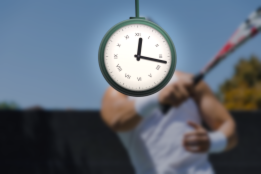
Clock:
{"hour": 12, "minute": 17}
